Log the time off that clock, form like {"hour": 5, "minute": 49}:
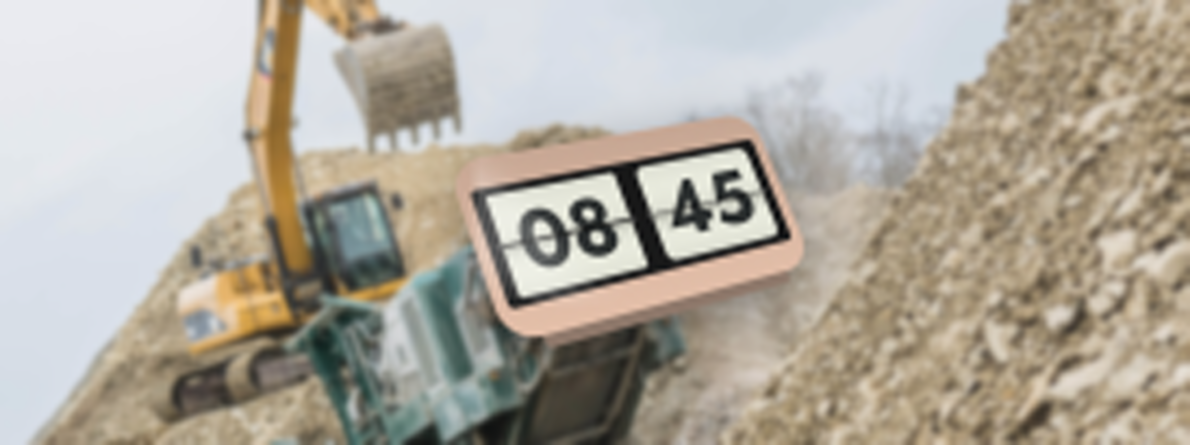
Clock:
{"hour": 8, "minute": 45}
